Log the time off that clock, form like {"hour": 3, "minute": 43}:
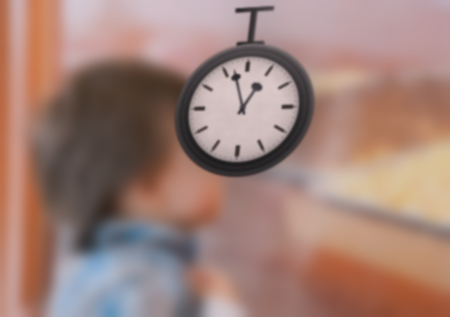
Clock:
{"hour": 12, "minute": 57}
